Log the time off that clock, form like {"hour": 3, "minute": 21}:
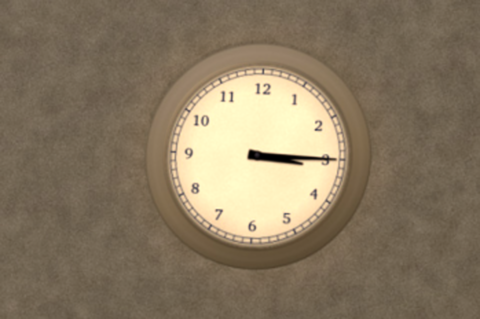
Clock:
{"hour": 3, "minute": 15}
